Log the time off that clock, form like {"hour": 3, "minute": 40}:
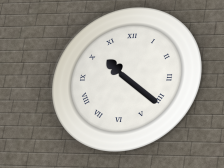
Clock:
{"hour": 10, "minute": 21}
